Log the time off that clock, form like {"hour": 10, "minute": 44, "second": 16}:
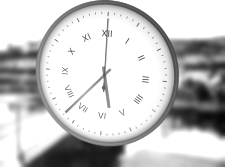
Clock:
{"hour": 5, "minute": 37, "second": 0}
